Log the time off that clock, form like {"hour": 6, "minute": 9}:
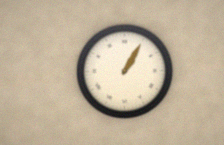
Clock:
{"hour": 1, "minute": 5}
